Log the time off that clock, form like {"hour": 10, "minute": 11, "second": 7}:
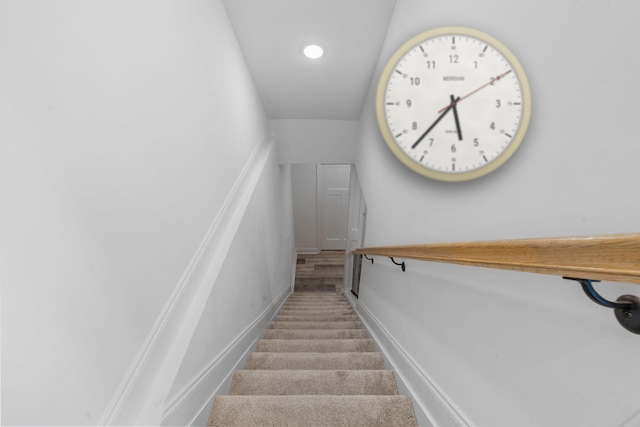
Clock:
{"hour": 5, "minute": 37, "second": 10}
